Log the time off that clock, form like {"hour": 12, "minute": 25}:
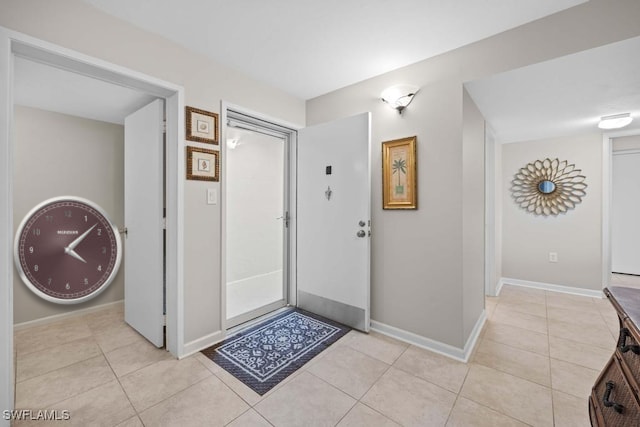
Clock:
{"hour": 4, "minute": 8}
